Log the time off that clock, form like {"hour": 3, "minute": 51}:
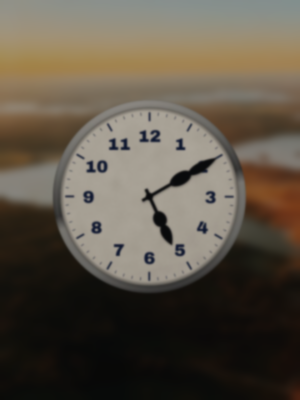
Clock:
{"hour": 5, "minute": 10}
